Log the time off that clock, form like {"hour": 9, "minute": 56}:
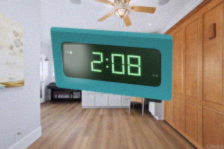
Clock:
{"hour": 2, "minute": 8}
